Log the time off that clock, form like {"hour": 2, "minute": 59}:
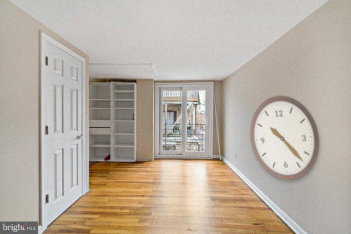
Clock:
{"hour": 10, "minute": 23}
